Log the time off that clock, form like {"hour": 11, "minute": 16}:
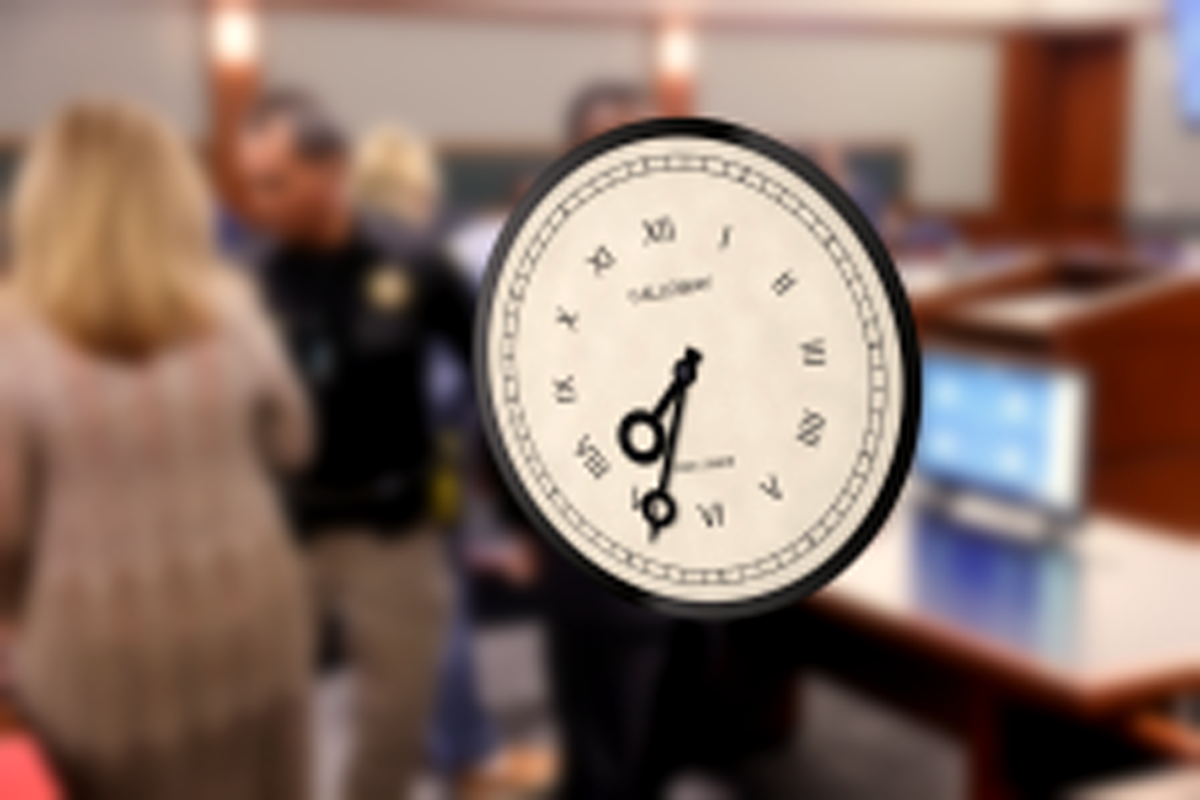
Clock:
{"hour": 7, "minute": 34}
